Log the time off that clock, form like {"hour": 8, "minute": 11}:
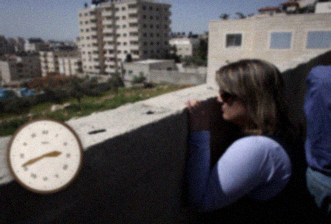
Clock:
{"hour": 2, "minute": 41}
